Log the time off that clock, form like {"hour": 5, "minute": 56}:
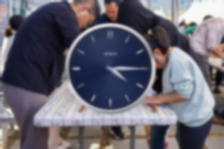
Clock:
{"hour": 4, "minute": 15}
